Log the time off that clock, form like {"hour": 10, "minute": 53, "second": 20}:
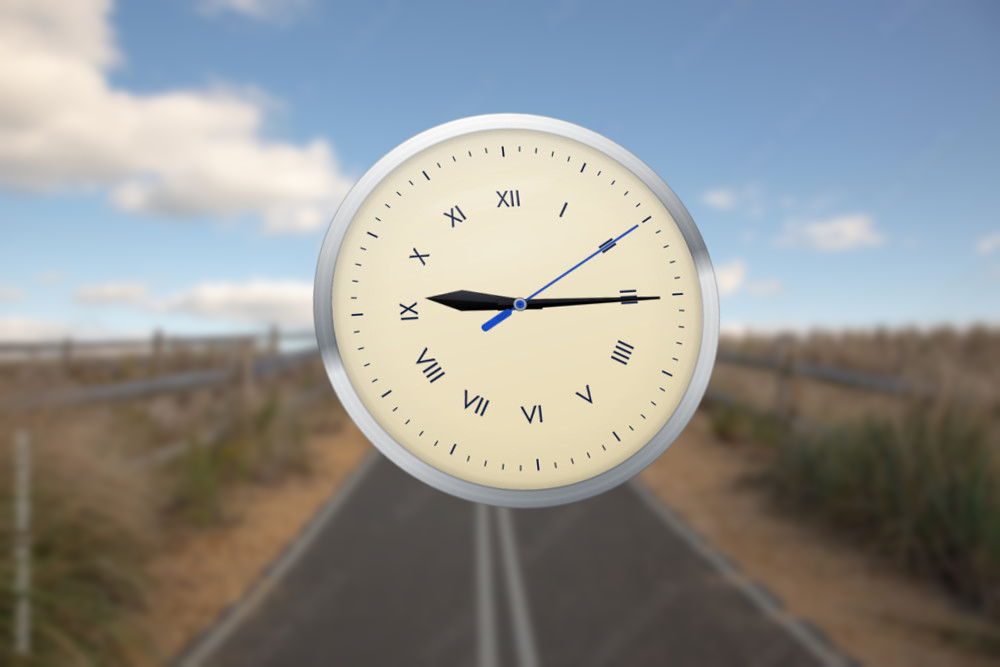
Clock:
{"hour": 9, "minute": 15, "second": 10}
